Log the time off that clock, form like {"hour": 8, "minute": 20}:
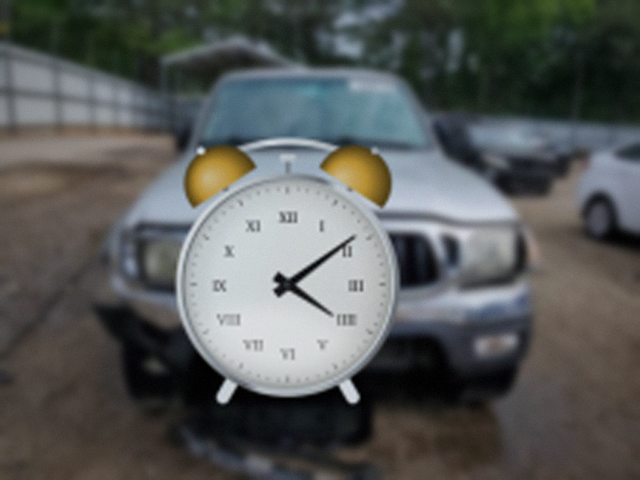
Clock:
{"hour": 4, "minute": 9}
